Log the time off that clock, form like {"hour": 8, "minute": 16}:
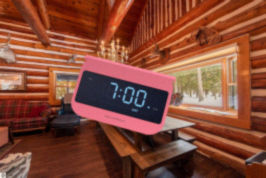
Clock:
{"hour": 7, "minute": 0}
